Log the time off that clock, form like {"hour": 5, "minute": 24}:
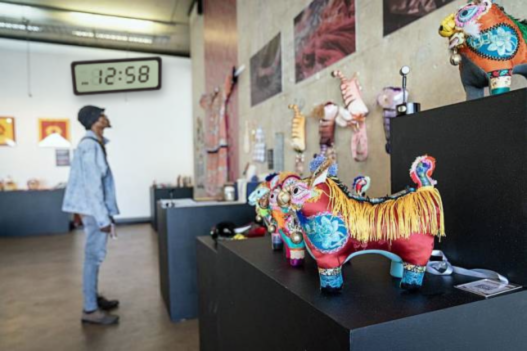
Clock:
{"hour": 12, "minute": 58}
